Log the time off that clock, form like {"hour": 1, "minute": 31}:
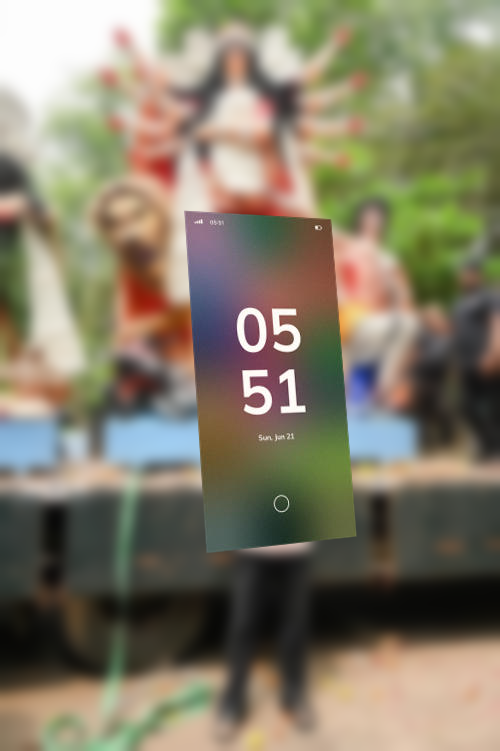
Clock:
{"hour": 5, "minute": 51}
